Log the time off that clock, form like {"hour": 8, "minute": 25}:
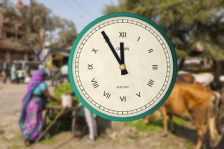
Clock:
{"hour": 11, "minute": 55}
